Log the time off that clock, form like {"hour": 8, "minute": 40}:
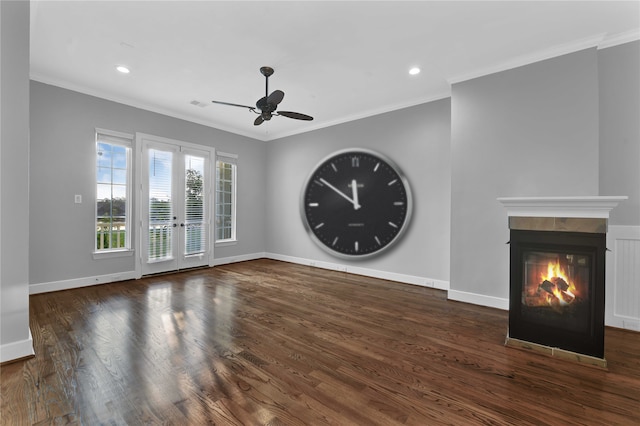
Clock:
{"hour": 11, "minute": 51}
